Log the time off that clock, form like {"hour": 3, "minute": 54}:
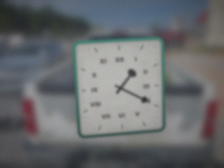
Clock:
{"hour": 1, "minute": 20}
